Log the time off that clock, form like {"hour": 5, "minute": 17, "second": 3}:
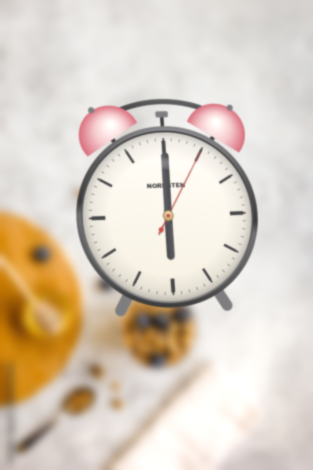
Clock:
{"hour": 6, "minute": 0, "second": 5}
